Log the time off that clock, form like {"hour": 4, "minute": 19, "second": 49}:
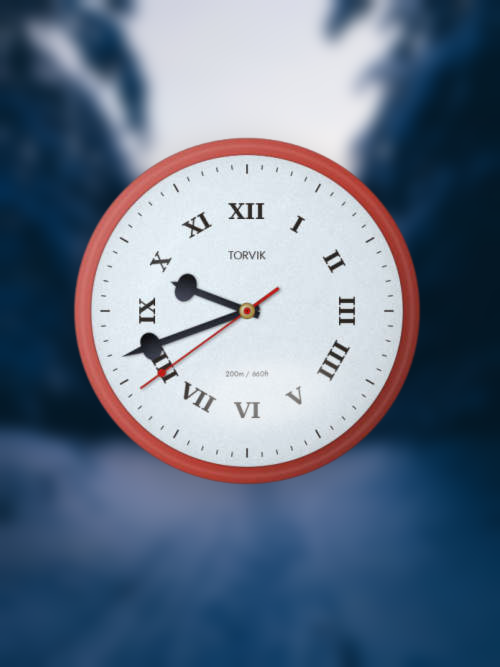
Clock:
{"hour": 9, "minute": 41, "second": 39}
